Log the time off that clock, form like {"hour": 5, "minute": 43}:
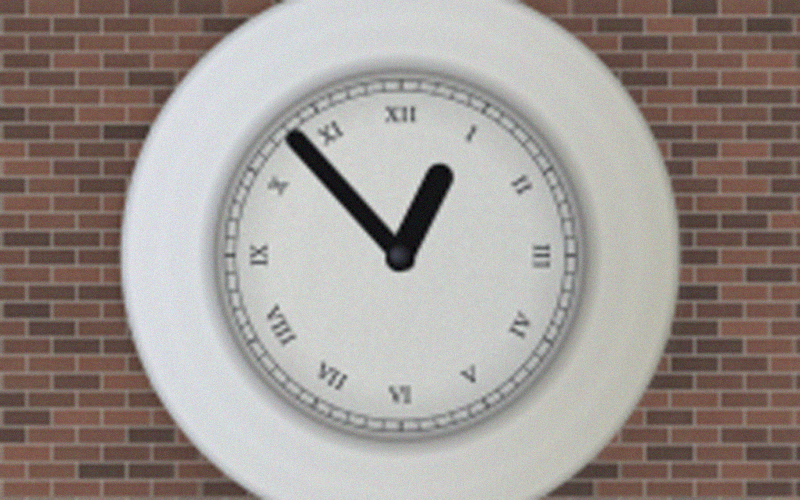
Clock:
{"hour": 12, "minute": 53}
